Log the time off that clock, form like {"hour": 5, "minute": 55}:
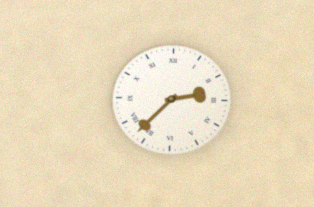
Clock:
{"hour": 2, "minute": 37}
